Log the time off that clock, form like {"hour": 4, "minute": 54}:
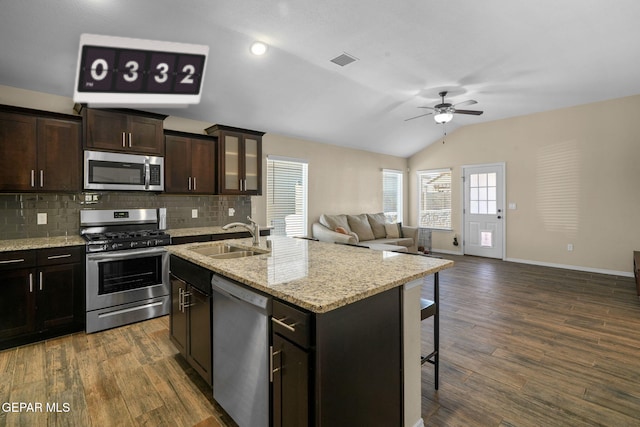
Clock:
{"hour": 3, "minute": 32}
